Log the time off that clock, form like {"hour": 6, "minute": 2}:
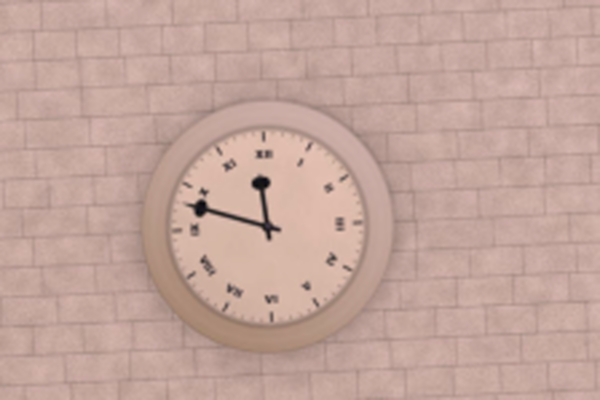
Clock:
{"hour": 11, "minute": 48}
